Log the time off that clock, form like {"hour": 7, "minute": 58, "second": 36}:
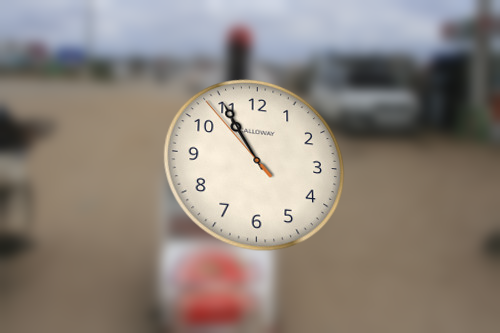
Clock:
{"hour": 10, "minute": 54, "second": 53}
